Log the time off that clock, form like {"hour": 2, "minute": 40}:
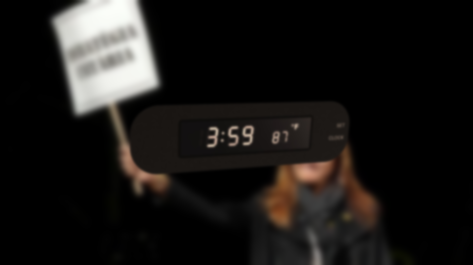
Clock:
{"hour": 3, "minute": 59}
